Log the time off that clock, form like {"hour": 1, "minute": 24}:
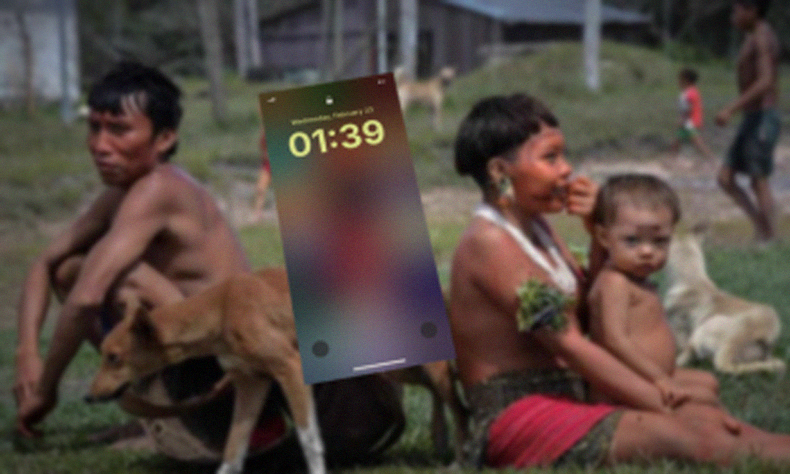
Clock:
{"hour": 1, "minute": 39}
